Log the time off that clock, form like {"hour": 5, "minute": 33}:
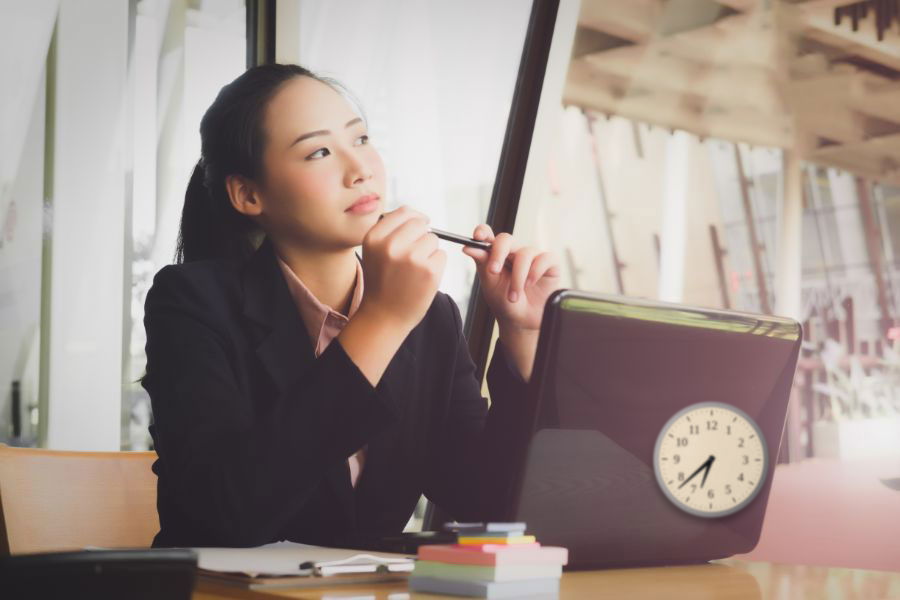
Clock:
{"hour": 6, "minute": 38}
